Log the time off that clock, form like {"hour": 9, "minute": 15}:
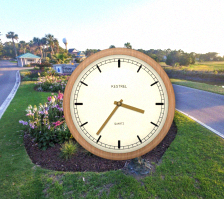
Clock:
{"hour": 3, "minute": 36}
